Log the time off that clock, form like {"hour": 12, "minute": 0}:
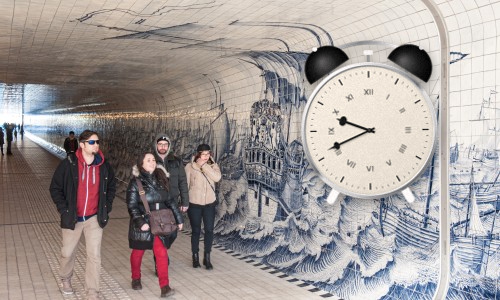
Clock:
{"hour": 9, "minute": 41}
